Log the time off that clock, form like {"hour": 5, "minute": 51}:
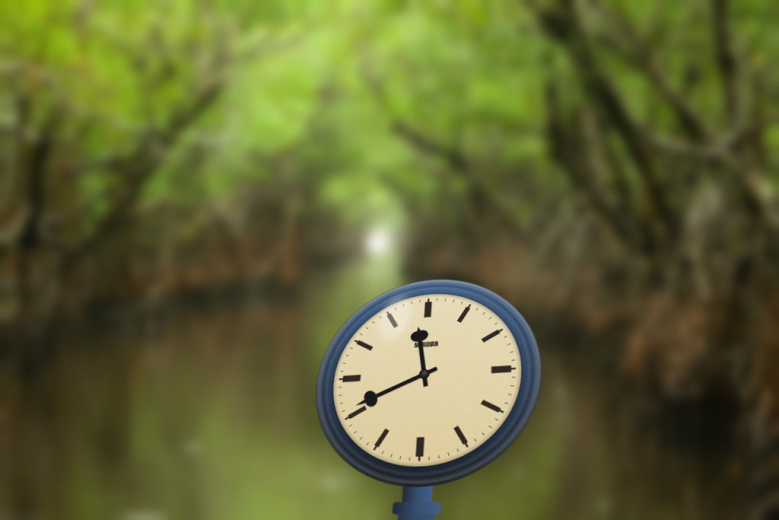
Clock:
{"hour": 11, "minute": 41}
